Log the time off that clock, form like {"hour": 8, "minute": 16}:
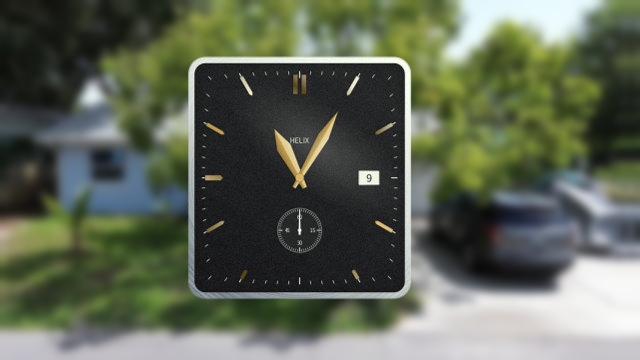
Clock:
{"hour": 11, "minute": 5}
